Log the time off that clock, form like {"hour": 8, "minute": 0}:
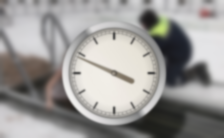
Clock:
{"hour": 3, "minute": 49}
